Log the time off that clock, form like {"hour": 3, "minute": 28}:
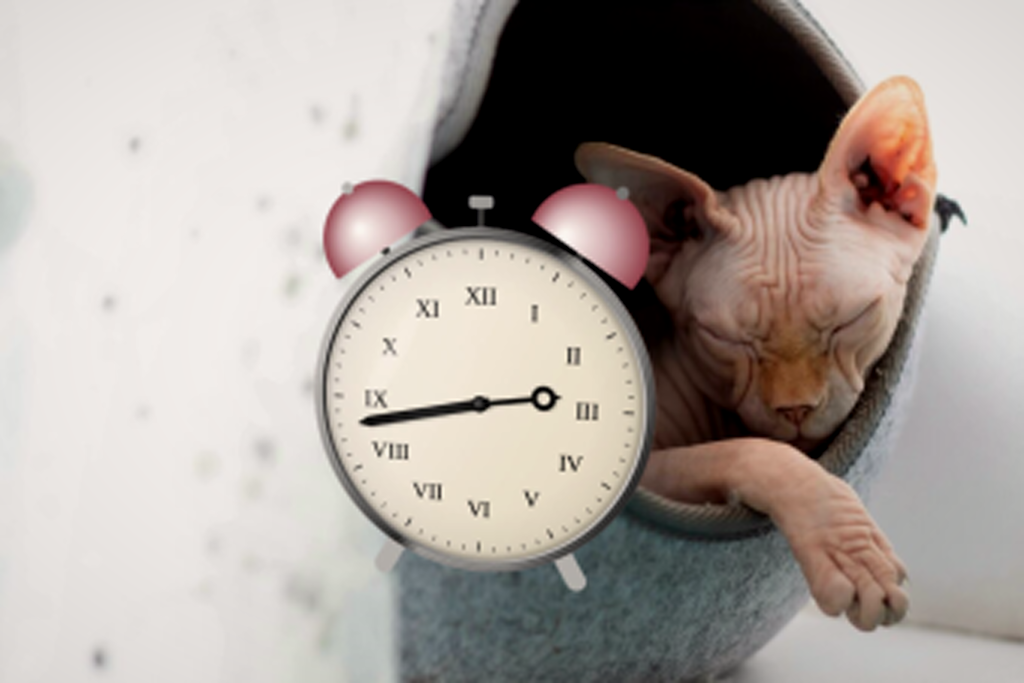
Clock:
{"hour": 2, "minute": 43}
